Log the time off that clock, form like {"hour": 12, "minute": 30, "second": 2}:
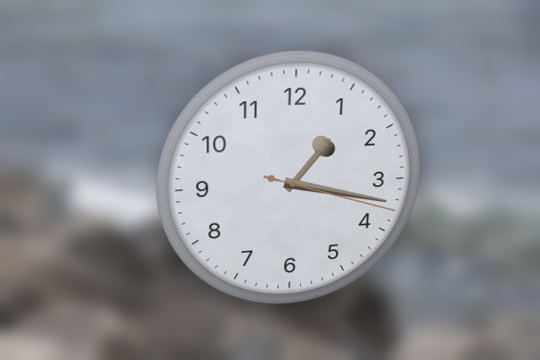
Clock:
{"hour": 1, "minute": 17, "second": 18}
